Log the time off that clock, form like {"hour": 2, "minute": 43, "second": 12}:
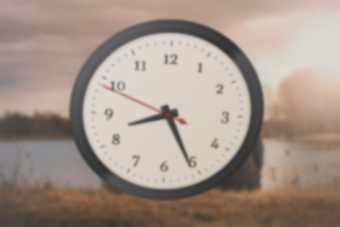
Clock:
{"hour": 8, "minute": 25, "second": 49}
